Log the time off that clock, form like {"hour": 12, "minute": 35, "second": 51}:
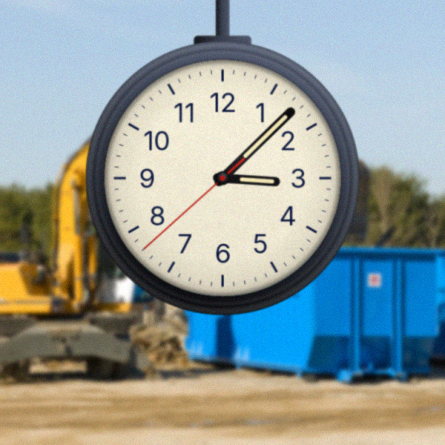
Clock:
{"hour": 3, "minute": 7, "second": 38}
